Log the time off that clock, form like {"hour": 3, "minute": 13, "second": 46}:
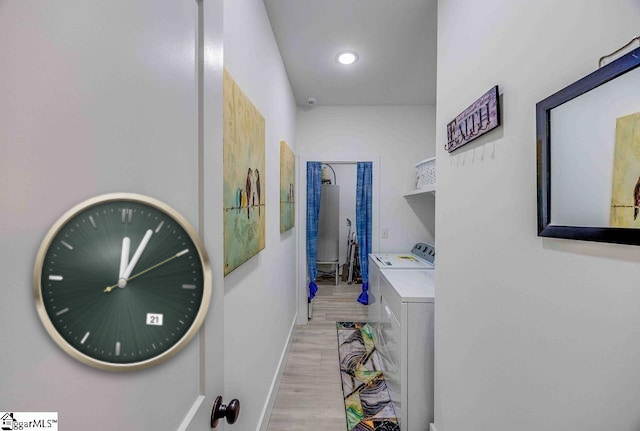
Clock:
{"hour": 12, "minute": 4, "second": 10}
